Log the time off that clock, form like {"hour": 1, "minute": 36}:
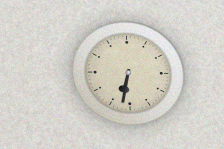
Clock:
{"hour": 6, "minute": 32}
